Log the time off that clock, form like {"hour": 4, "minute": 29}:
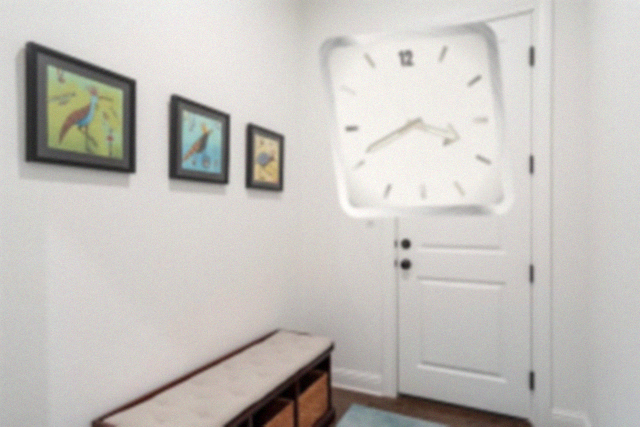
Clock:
{"hour": 3, "minute": 41}
